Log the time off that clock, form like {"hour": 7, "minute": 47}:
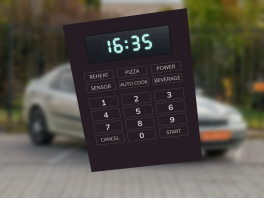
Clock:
{"hour": 16, "minute": 35}
